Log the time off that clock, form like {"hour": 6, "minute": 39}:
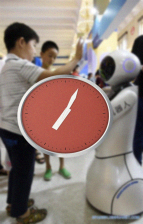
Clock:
{"hour": 7, "minute": 4}
